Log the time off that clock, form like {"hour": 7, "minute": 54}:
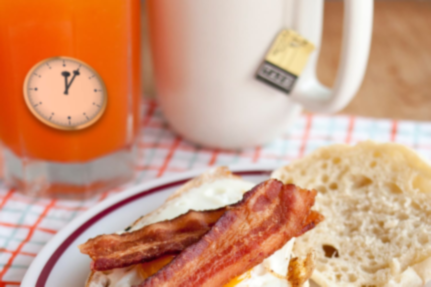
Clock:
{"hour": 12, "minute": 5}
